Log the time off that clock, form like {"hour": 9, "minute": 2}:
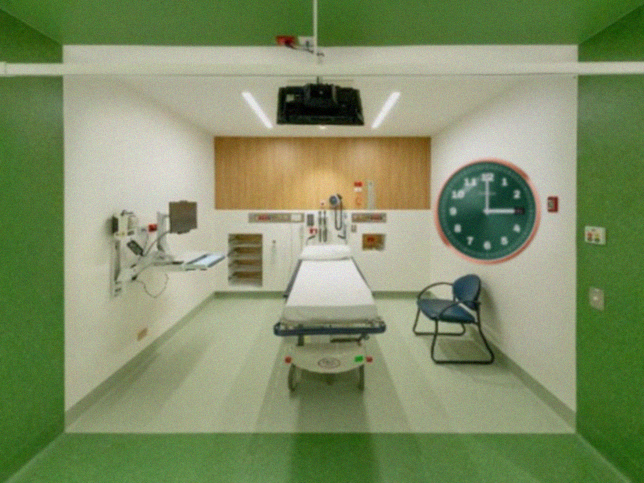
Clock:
{"hour": 3, "minute": 0}
